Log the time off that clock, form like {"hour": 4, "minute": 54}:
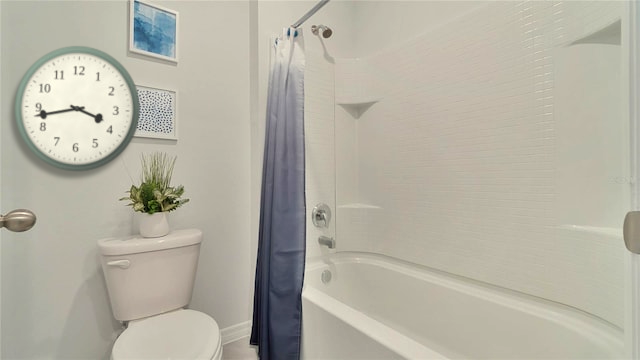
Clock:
{"hour": 3, "minute": 43}
